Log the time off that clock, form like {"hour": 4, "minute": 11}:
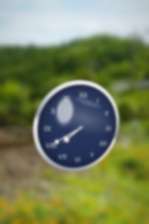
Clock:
{"hour": 7, "minute": 40}
